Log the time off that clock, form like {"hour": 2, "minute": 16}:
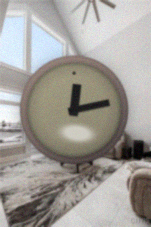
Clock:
{"hour": 12, "minute": 13}
